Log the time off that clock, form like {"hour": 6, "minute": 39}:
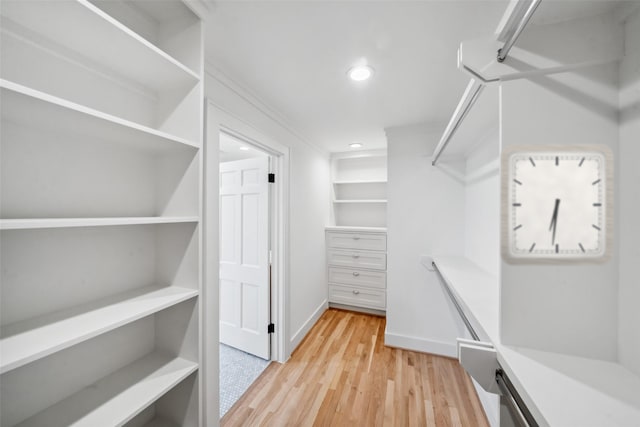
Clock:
{"hour": 6, "minute": 31}
